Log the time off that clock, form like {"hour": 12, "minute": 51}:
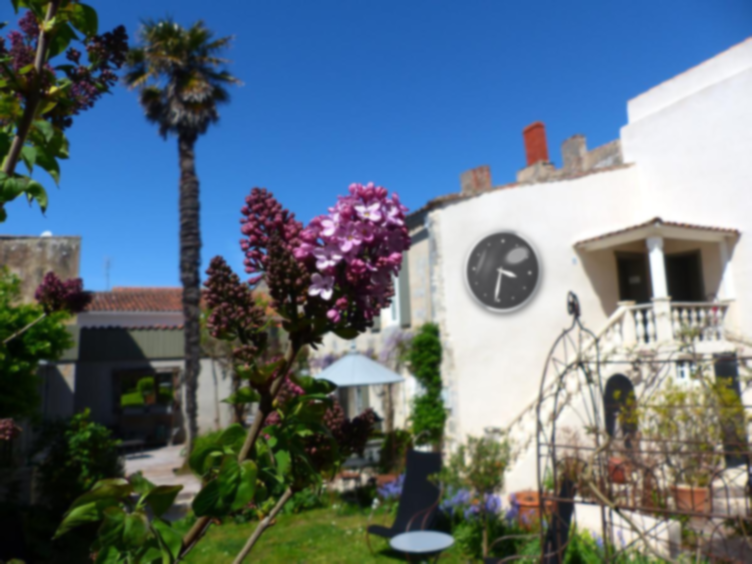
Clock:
{"hour": 3, "minute": 31}
